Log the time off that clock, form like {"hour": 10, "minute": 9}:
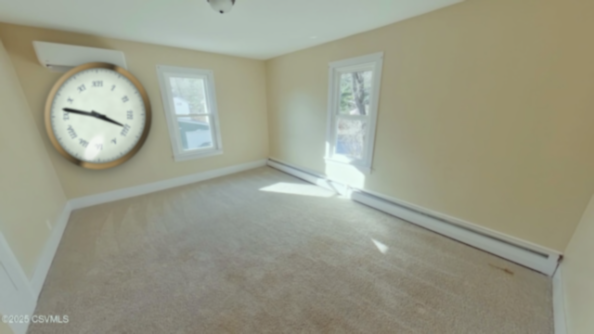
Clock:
{"hour": 3, "minute": 47}
